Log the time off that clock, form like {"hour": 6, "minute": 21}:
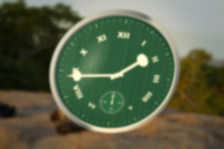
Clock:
{"hour": 1, "minute": 44}
